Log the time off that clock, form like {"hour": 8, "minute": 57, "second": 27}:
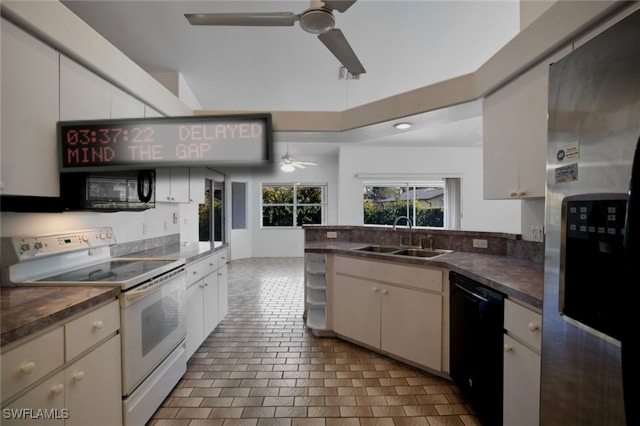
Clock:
{"hour": 3, "minute": 37, "second": 22}
